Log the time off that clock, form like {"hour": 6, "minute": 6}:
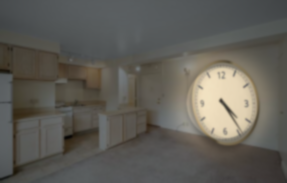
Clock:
{"hour": 4, "minute": 24}
